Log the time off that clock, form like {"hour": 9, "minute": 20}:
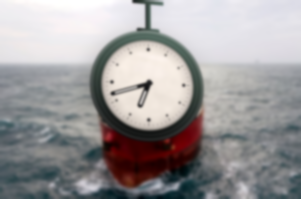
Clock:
{"hour": 6, "minute": 42}
